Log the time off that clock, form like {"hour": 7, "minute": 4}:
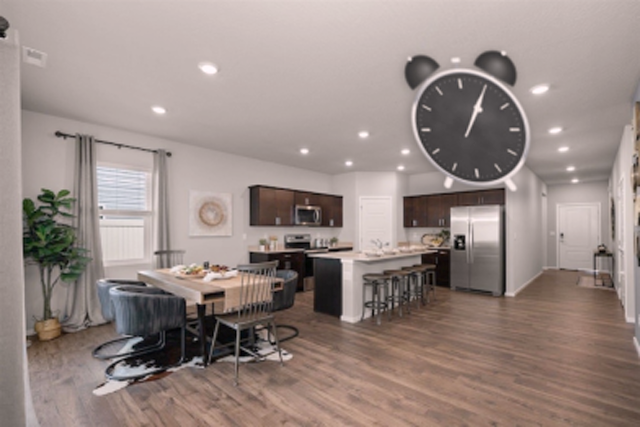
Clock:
{"hour": 1, "minute": 5}
